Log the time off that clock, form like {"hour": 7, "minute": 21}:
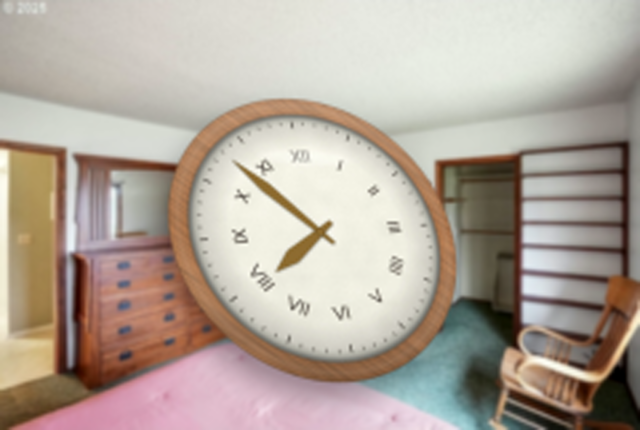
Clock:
{"hour": 7, "minute": 53}
